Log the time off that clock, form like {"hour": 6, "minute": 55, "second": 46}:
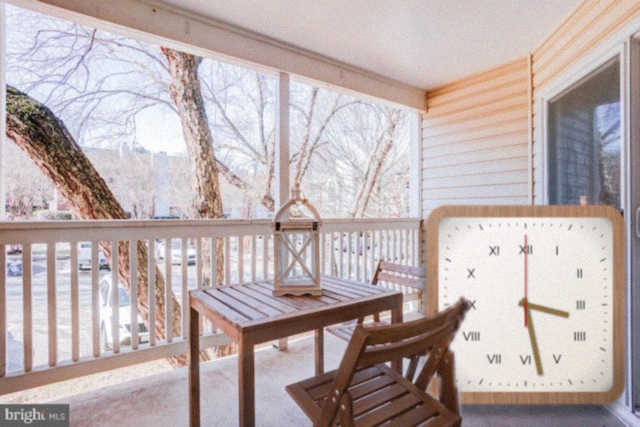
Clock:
{"hour": 3, "minute": 28, "second": 0}
